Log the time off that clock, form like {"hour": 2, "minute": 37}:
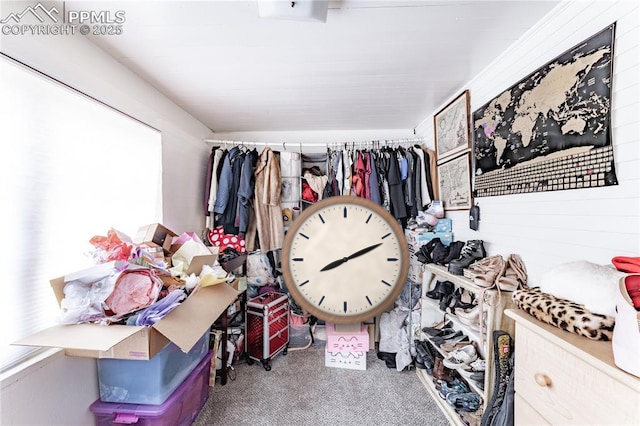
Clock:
{"hour": 8, "minute": 11}
